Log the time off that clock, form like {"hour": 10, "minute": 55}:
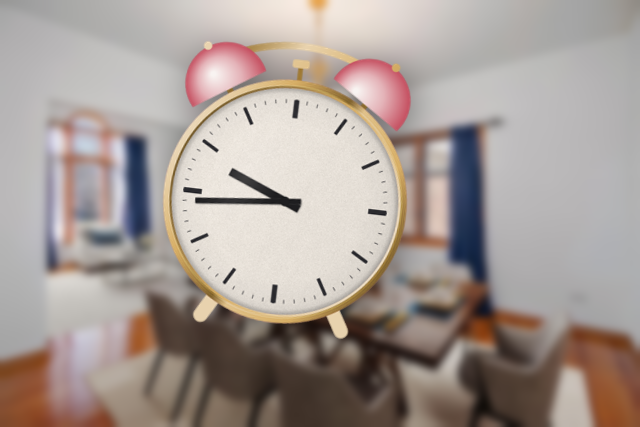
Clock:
{"hour": 9, "minute": 44}
